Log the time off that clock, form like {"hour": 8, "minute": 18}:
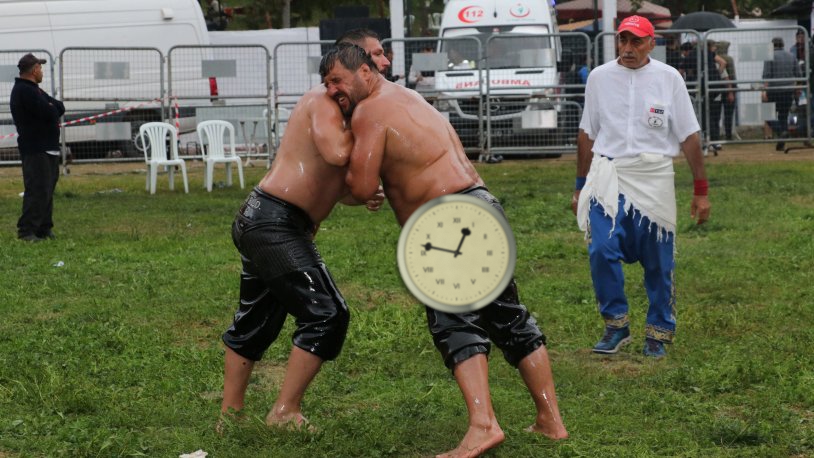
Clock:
{"hour": 12, "minute": 47}
